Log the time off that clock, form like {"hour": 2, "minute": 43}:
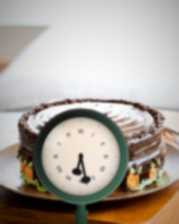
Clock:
{"hour": 6, "minute": 28}
